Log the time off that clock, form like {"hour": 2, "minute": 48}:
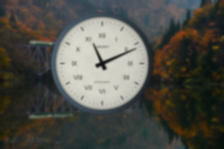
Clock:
{"hour": 11, "minute": 11}
